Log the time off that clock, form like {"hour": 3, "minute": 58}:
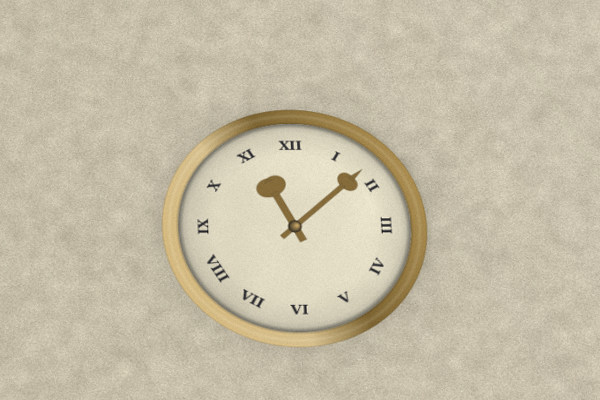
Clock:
{"hour": 11, "minute": 8}
